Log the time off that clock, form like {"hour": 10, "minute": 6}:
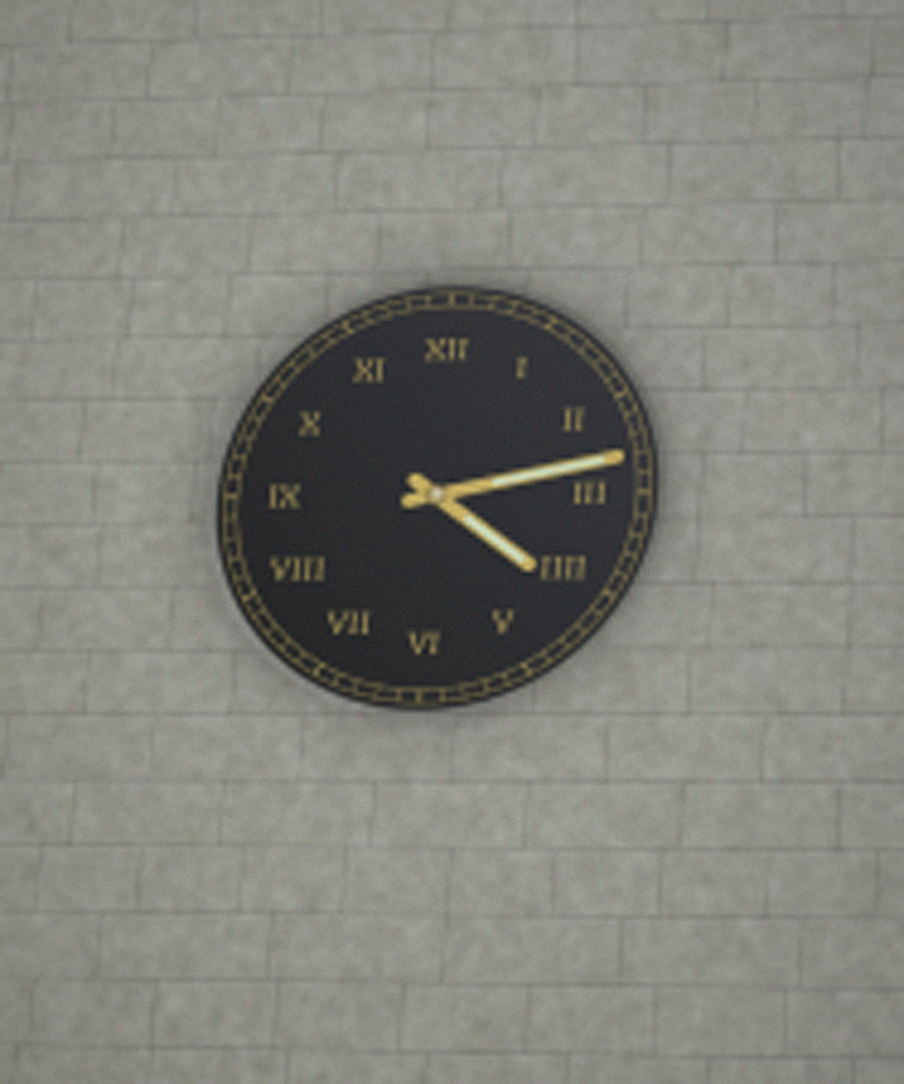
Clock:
{"hour": 4, "minute": 13}
